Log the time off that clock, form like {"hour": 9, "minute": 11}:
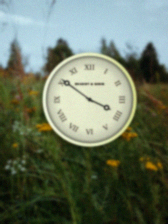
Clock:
{"hour": 3, "minute": 51}
